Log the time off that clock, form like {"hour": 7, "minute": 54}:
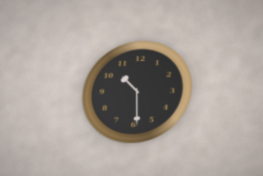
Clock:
{"hour": 10, "minute": 29}
